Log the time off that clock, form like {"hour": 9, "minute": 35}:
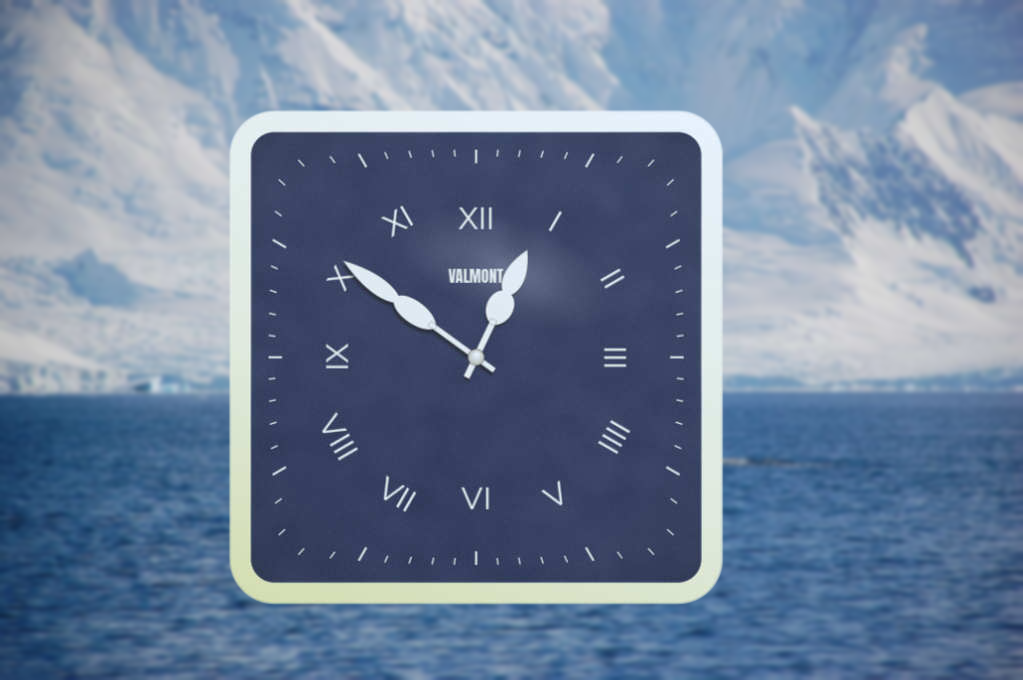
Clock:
{"hour": 12, "minute": 51}
